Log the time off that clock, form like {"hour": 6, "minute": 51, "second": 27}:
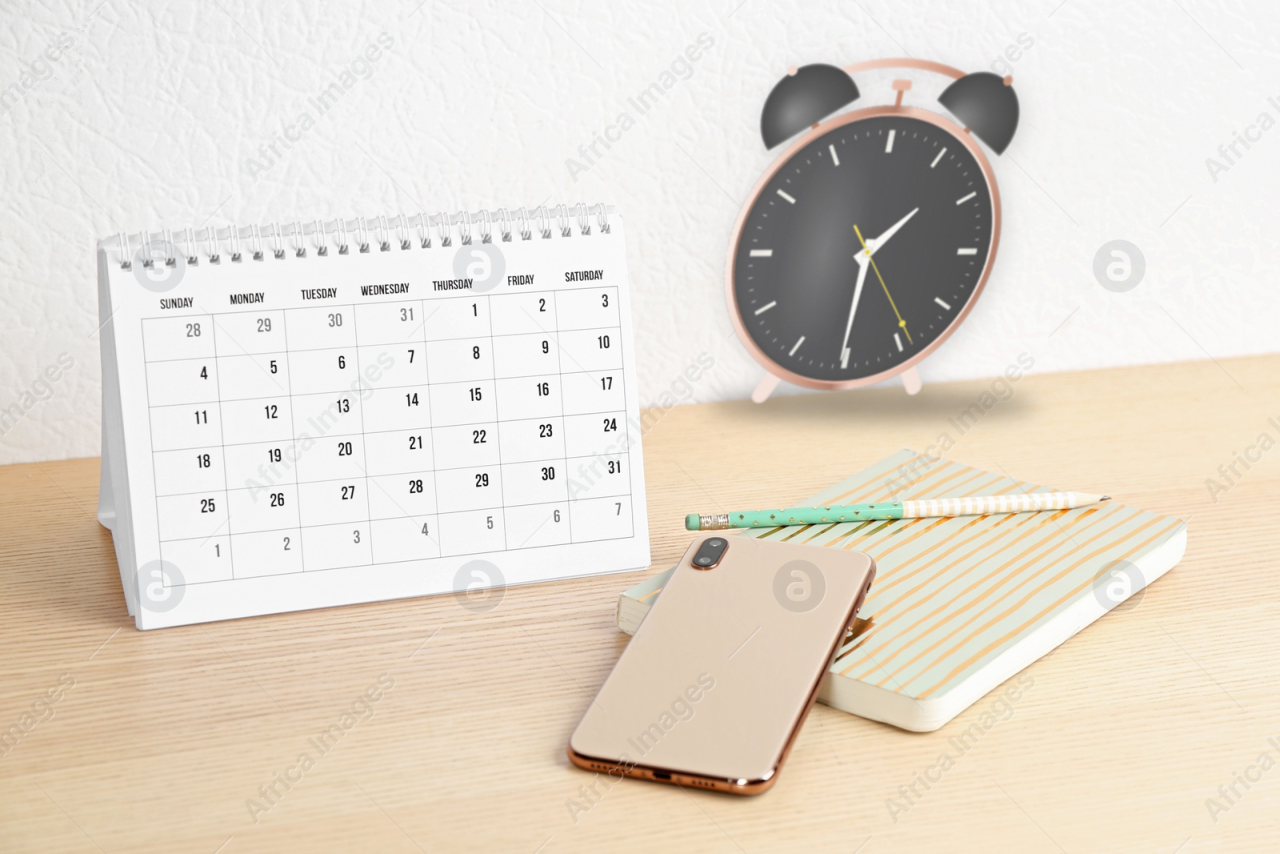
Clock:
{"hour": 1, "minute": 30, "second": 24}
